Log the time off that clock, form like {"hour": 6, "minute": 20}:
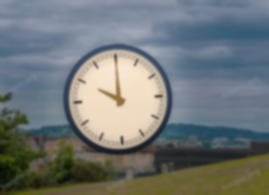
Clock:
{"hour": 10, "minute": 0}
